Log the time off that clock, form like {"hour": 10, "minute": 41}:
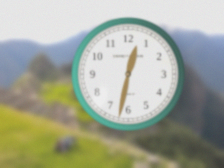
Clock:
{"hour": 12, "minute": 32}
